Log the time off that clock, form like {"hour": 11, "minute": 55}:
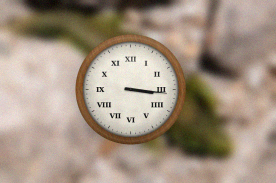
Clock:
{"hour": 3, "minute": 16}
